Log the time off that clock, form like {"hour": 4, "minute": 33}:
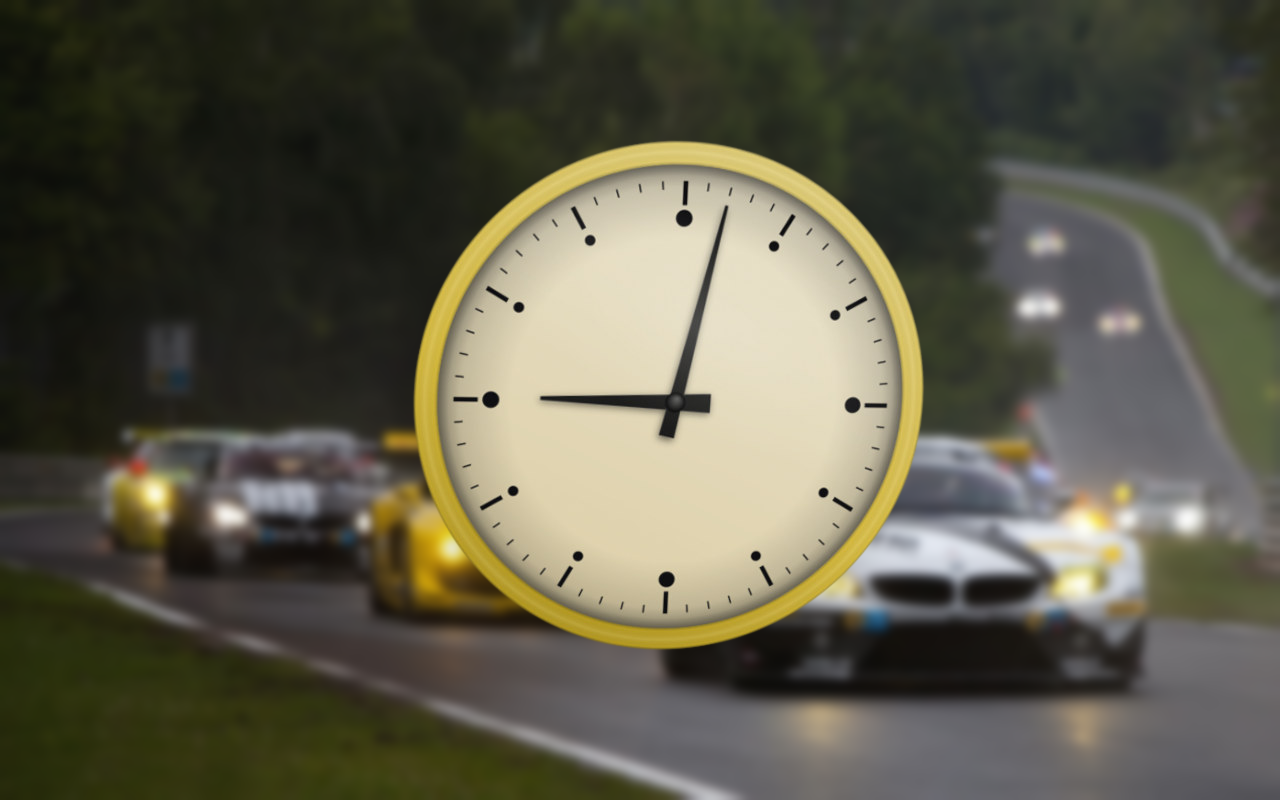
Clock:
{"hour": 9, "minute": 2}
